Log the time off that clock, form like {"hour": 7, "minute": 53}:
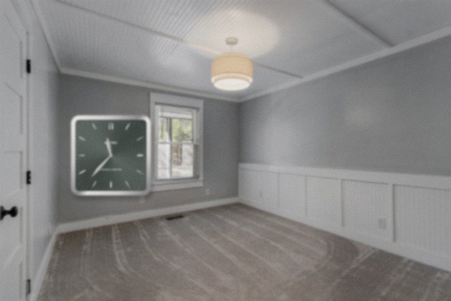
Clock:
{"hour": 11, "minute": 37}
